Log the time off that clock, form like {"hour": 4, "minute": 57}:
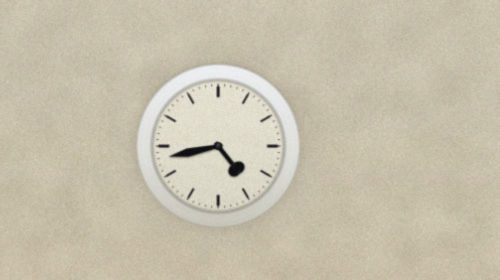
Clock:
{"hour": 4, "minute": 43}
